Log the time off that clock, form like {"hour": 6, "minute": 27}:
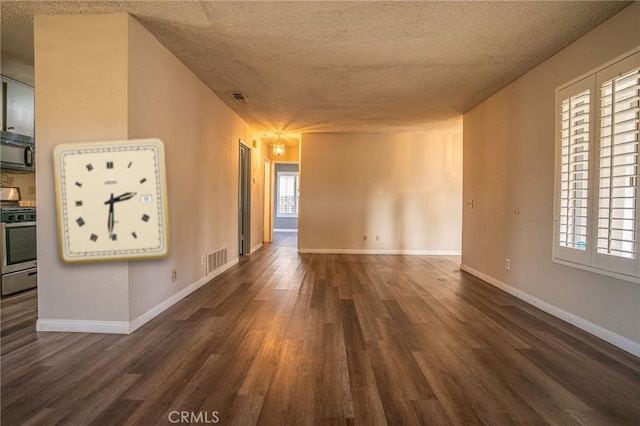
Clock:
{"hour": 2, "minute": 31}
